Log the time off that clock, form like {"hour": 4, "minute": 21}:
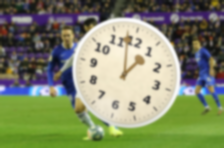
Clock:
{"hour": 12, "minute": 58}
